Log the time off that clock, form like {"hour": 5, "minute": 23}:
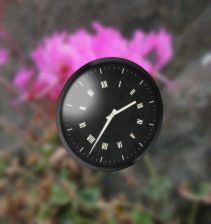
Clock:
{"hour": 2, "minute": 38}
